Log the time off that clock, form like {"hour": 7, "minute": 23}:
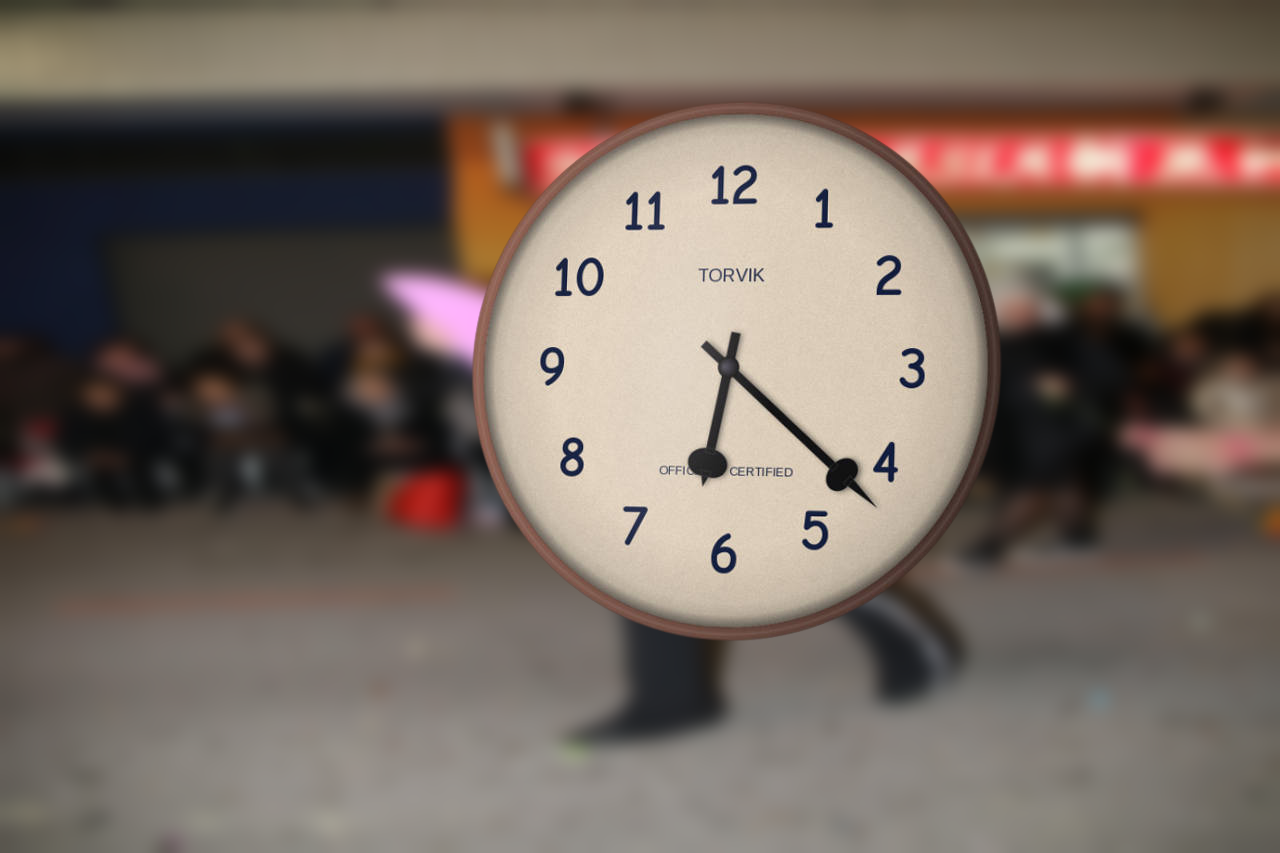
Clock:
{"hour": 6, "minute": 22}
